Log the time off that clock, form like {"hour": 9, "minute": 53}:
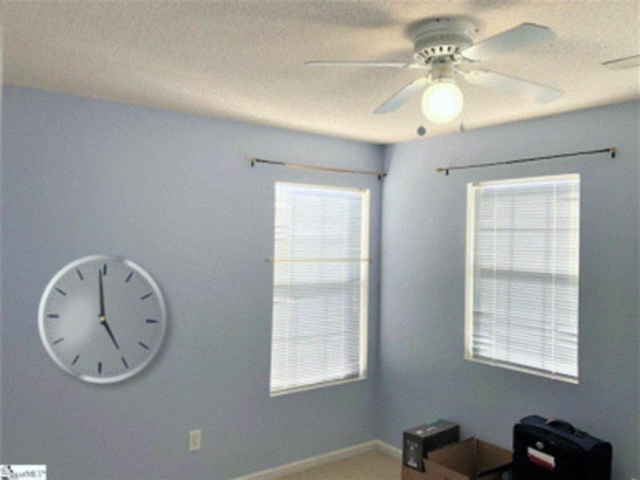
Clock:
{"hour": 4, "minute": 59}
